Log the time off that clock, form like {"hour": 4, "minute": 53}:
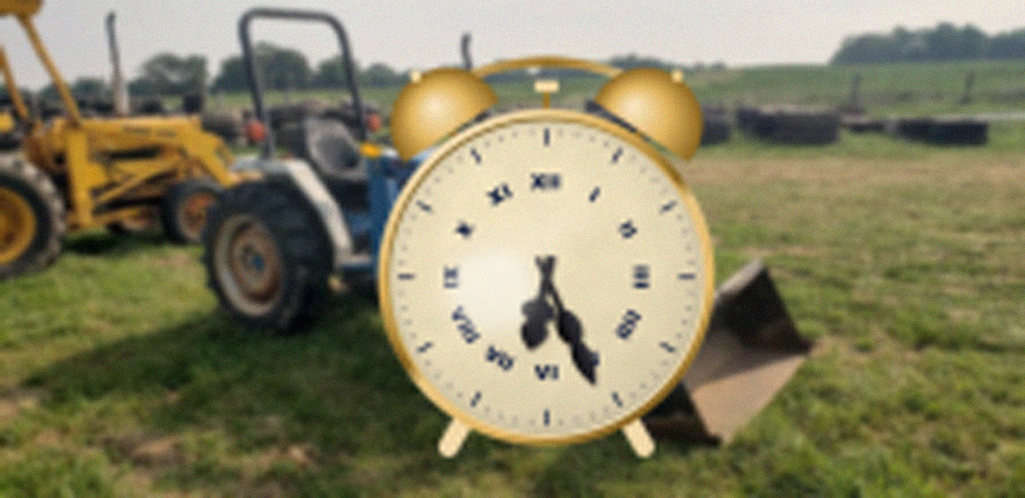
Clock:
{"hour": 6, "minute": 26}
